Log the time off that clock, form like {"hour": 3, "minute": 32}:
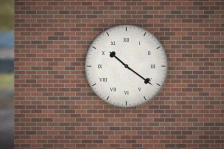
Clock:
{"hour": 10, "minute": 21}
